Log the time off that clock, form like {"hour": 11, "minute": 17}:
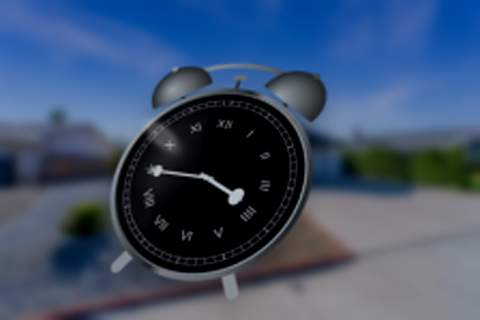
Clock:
{"hour": 3, "minute": 45}
